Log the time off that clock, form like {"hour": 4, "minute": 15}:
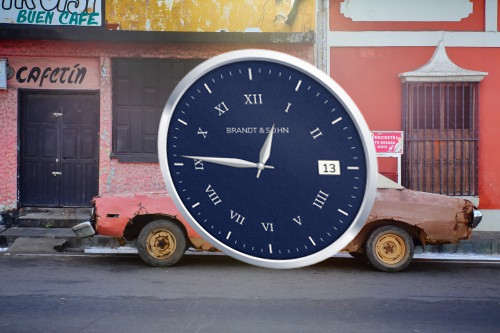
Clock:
{"hour": 12, "minute": 46}
